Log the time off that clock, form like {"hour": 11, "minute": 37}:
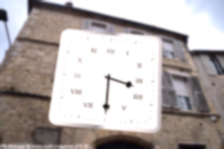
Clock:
{"hour": 3, "minute": 30}
